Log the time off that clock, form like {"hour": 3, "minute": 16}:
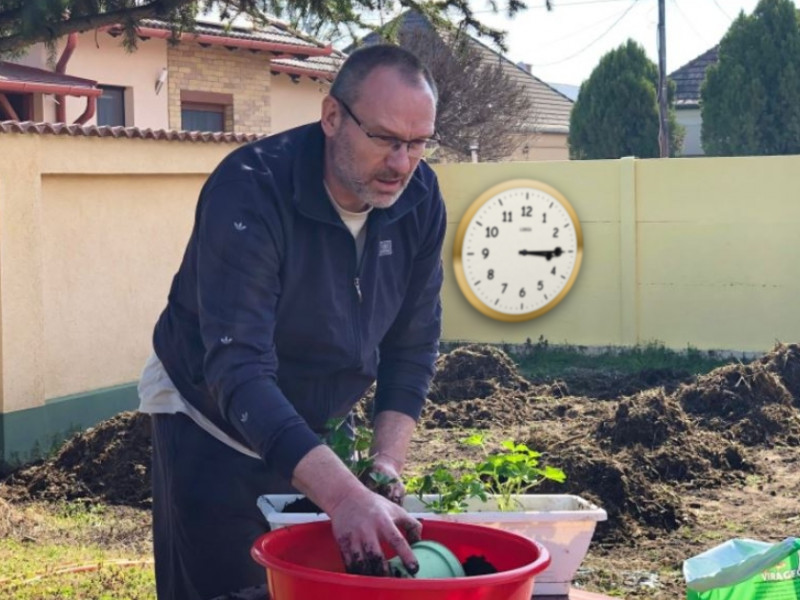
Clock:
{"hour": 3, "minute": 15}
